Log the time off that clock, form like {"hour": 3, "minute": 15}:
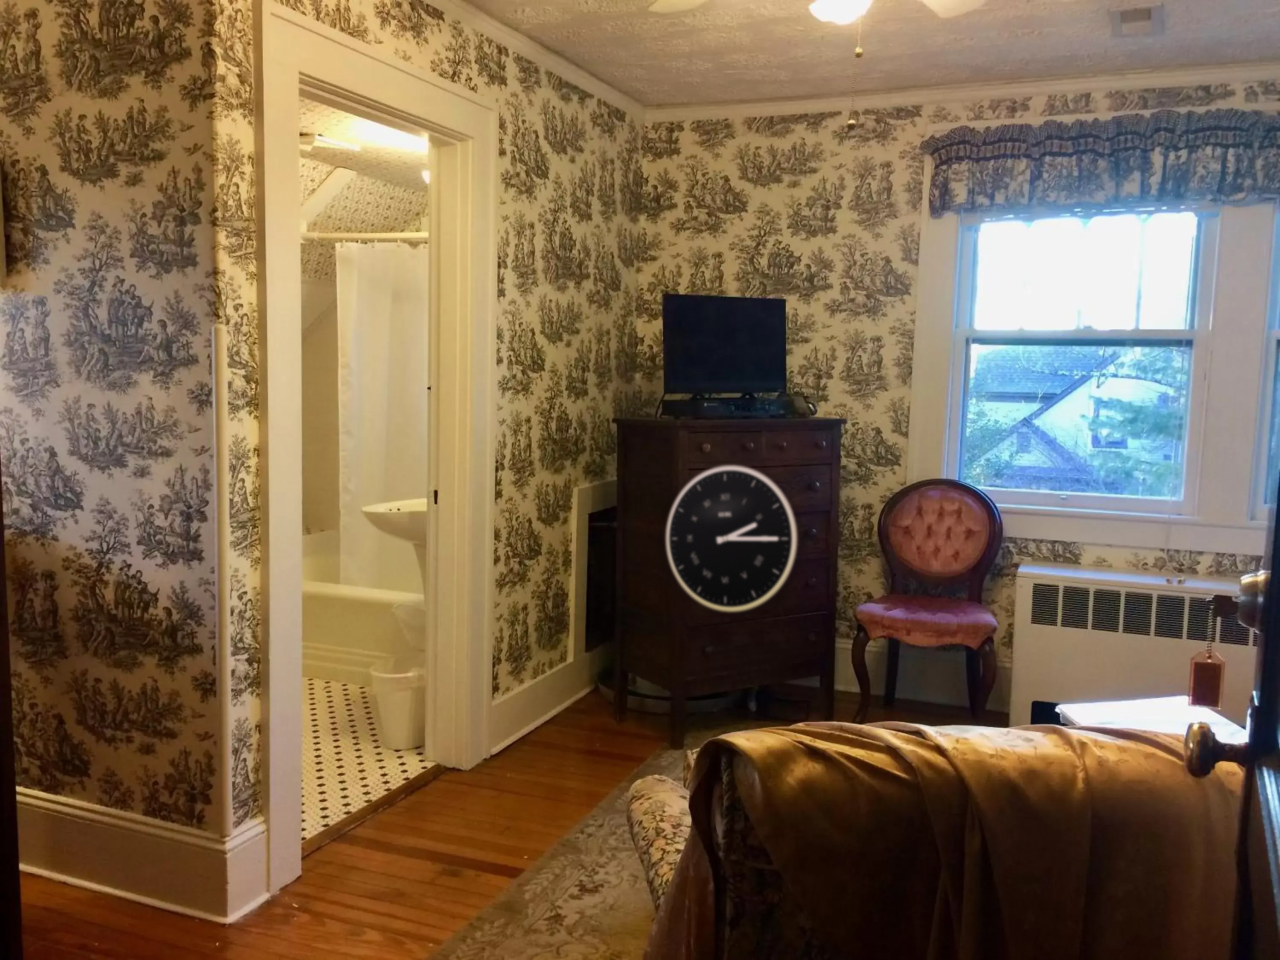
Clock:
{"hour": 2, "minute": 15}
